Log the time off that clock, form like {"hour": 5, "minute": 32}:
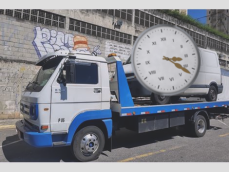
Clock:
{"hour": 3, "minute": 22}
